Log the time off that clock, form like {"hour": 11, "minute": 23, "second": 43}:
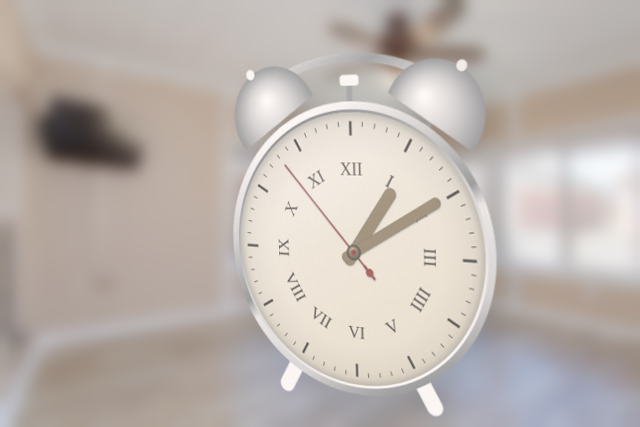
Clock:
{"hour": 1, "minute": 9, "second": 53}
